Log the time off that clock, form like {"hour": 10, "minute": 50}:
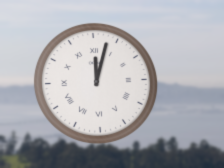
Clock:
{"hour": 12, "minute": 3}
